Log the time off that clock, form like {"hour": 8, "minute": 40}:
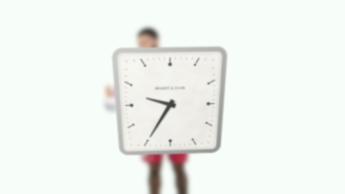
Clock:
{"hour": 9, "minute": 35}
